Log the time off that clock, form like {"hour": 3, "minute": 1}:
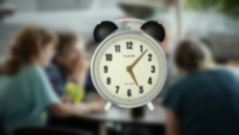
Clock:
{"hour": 5, "minute": 7}
